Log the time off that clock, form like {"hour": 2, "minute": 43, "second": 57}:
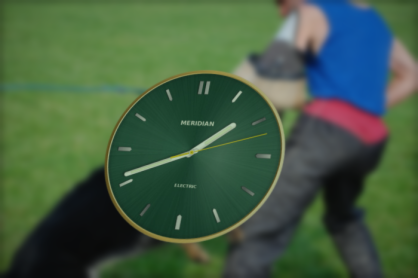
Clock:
{"hour": 1, "minute": 41, "second": 12}
